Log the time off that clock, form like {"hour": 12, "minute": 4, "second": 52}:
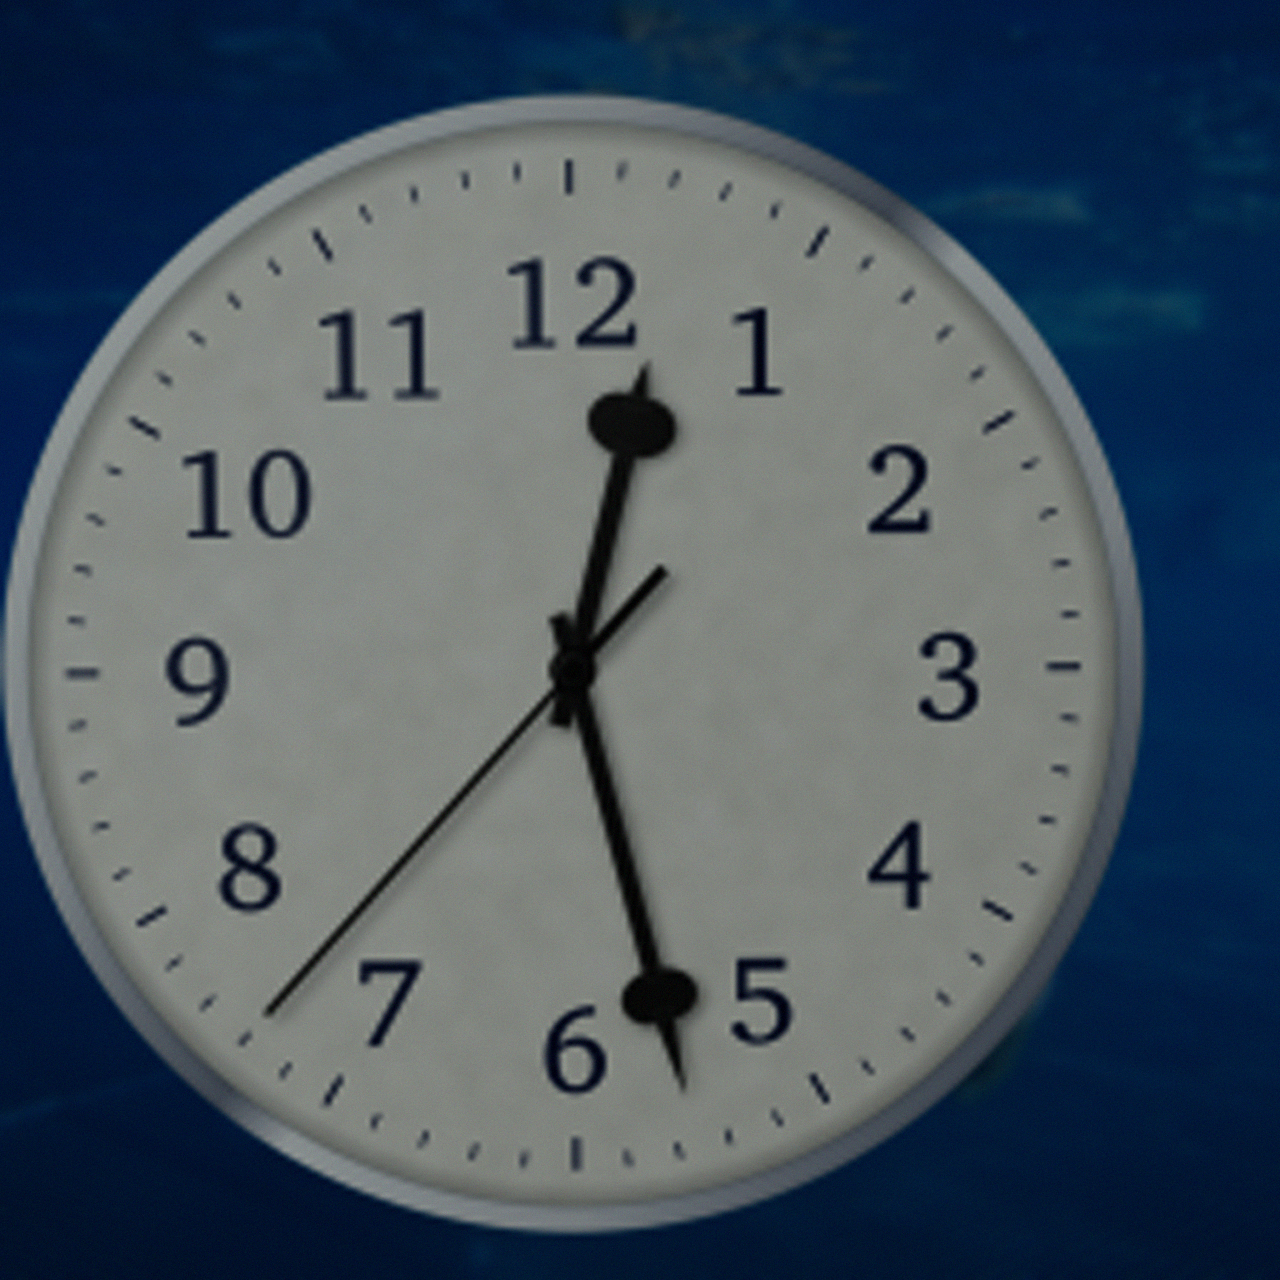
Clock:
{"hour": 12, "minute": 27, "second": 37}
